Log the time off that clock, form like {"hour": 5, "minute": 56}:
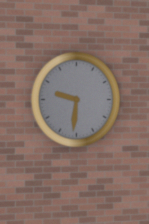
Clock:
{"hour": 9, "minute": 31}
